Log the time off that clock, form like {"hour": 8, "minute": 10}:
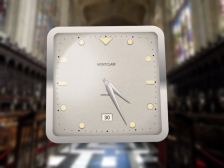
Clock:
{"hour": 4, "minute": 26}
